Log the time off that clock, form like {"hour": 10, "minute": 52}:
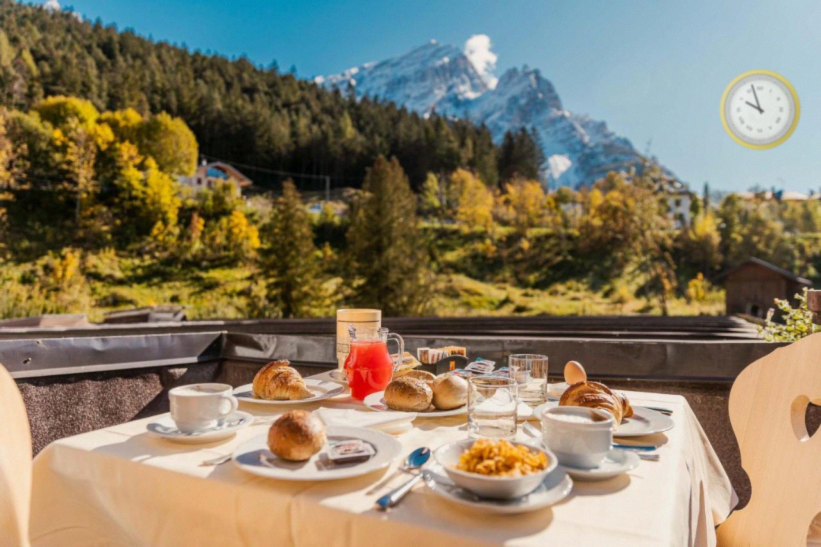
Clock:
{"hour": 9, "minute": 57}
